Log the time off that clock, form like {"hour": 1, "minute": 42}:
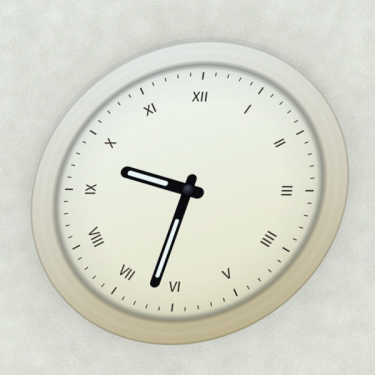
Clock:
{"hour": 9, "minute": 32}
